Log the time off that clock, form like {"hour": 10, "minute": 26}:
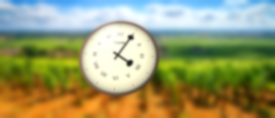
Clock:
{"hour": 4, "minute": 5}
